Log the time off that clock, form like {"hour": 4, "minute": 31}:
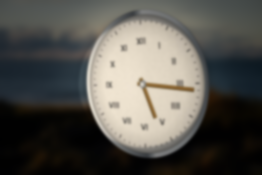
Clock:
{"hour": 5, "minute": 16}
